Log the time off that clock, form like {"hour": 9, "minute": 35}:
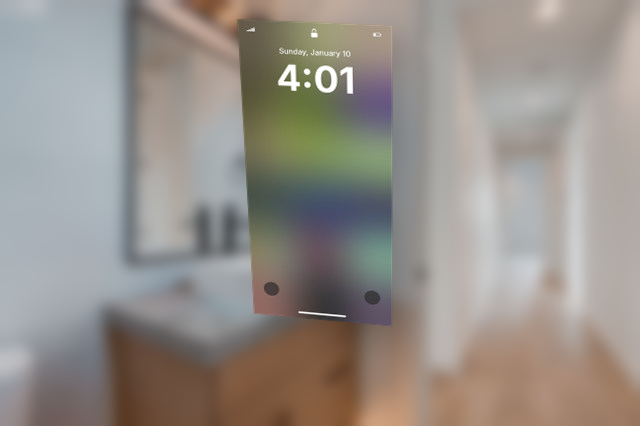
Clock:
{"hour": 4, "minute": 1}
